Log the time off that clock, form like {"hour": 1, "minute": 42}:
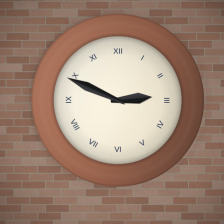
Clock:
{"hour": 2, "minute": 49}
